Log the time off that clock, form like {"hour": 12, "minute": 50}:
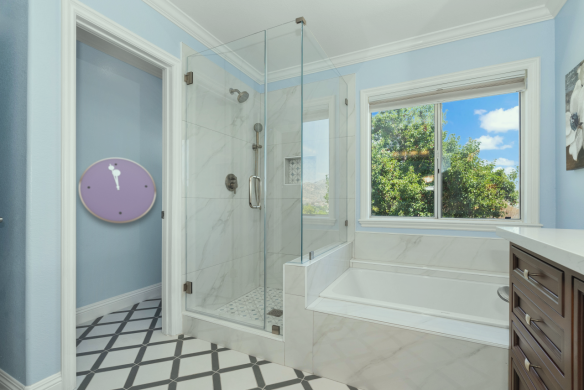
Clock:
{"hour": 11, "minute": 58}
